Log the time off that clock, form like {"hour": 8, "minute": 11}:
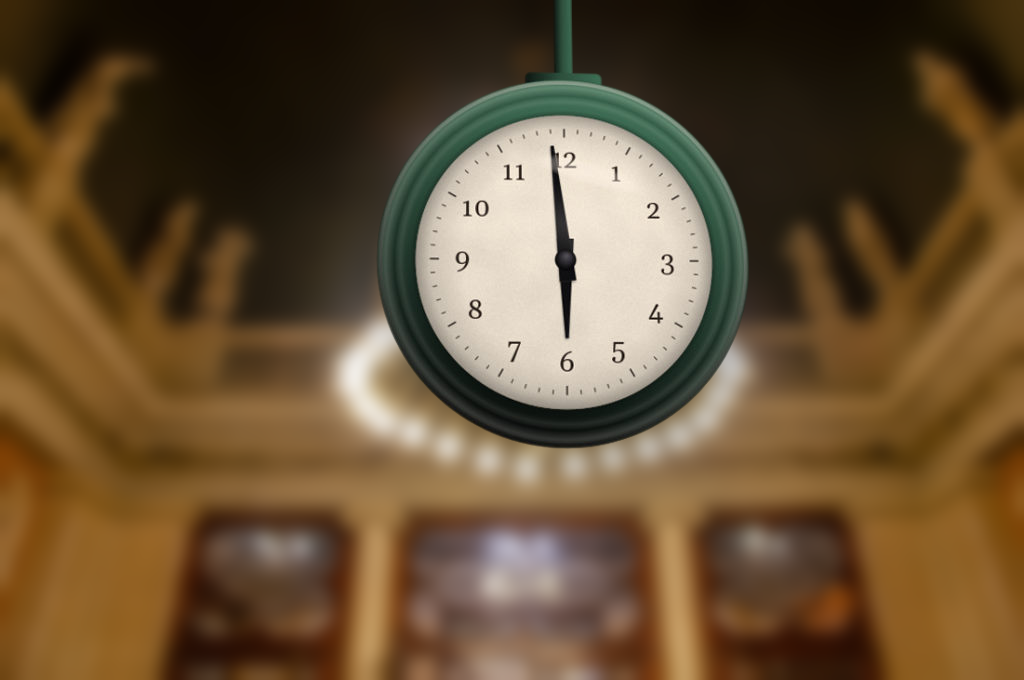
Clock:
{"hour": 5, "minute": 59}
